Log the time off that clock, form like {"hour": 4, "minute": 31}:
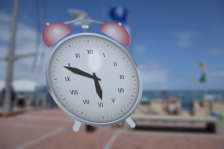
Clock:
{"hour": 5, "minute": 49}
